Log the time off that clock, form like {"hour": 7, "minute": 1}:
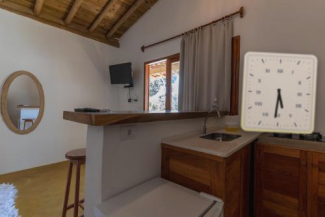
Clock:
{"hour": 5, "minute": 31}
